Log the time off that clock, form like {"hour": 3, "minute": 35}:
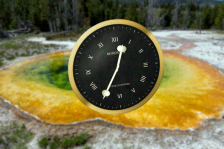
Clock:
{"hour": 12, "minute": 35}
